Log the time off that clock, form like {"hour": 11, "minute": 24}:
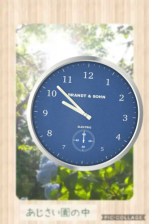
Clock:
{"hour": 9, "minute": 52}
